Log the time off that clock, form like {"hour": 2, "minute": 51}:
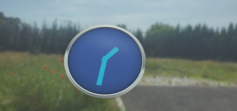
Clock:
{"hour": 1, "minute": 32}
